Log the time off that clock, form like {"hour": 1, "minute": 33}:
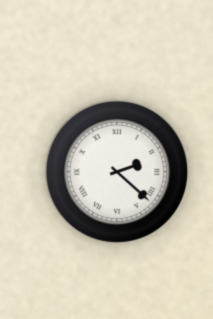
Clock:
{"hour": 2, "minute": 22}
